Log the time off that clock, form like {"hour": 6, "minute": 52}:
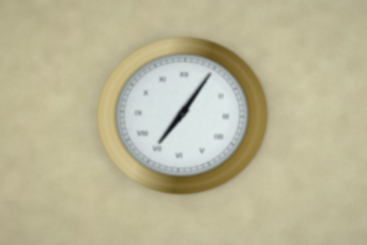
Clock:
{"hour": 7, "minute": 5}
